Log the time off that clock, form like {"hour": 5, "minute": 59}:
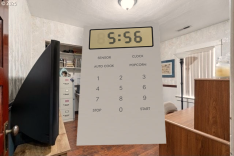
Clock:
{"hour": 5, "minute": 56}
